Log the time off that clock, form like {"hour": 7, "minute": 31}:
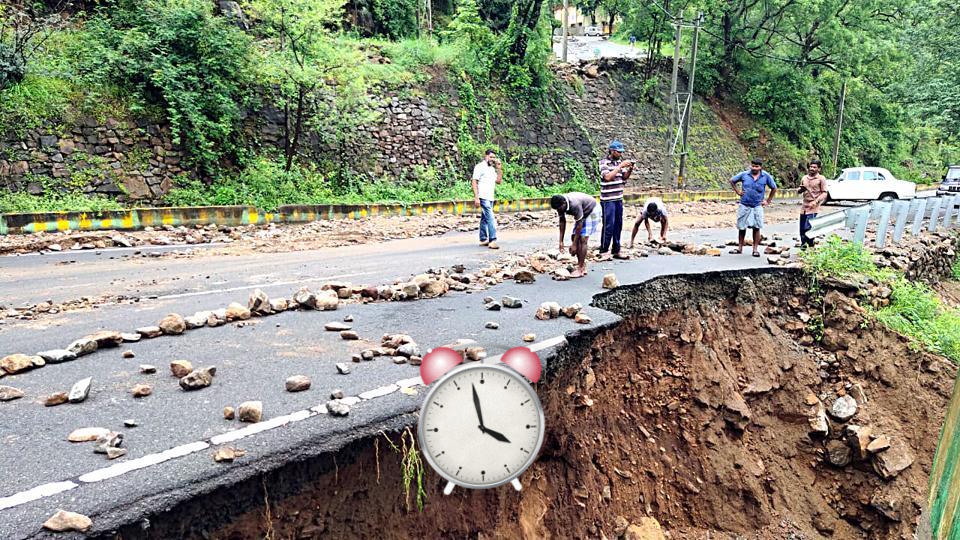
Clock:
{"hour": 3, "minute": 58}
